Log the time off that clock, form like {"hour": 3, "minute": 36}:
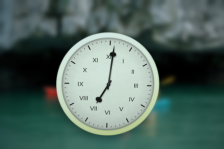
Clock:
{"hour": 7, "minute": 1}
